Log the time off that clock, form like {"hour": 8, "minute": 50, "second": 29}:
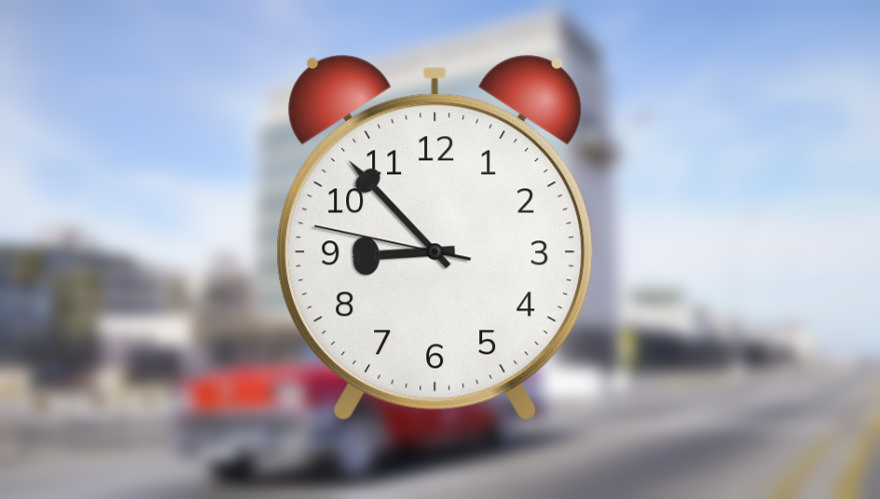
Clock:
{"hour": 8, "minute": 52, "second": 47}
